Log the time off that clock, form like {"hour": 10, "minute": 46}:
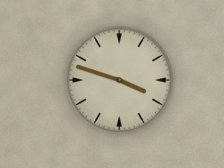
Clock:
{"hour": 3, "minute": 48}
